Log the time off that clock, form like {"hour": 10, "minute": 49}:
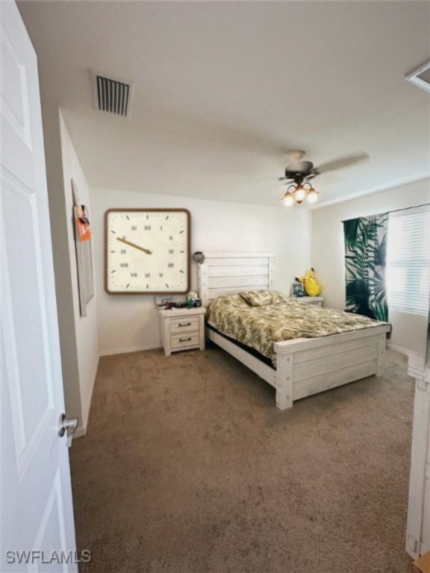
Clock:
{"hour": 9, "minute": 49}
